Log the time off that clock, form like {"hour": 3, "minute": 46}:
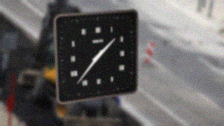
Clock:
{"hour": 1, "minute": 37}
